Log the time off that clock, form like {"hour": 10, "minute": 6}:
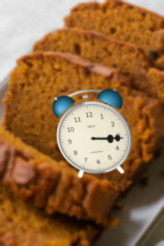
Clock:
{"hour": 3, "minute": 16}
